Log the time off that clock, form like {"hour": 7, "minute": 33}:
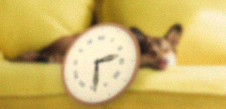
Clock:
{"hour": 2, "minute": 29}
